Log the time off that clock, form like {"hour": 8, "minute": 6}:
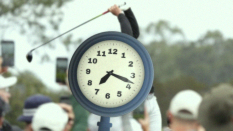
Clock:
{"hour": 7, "minute": 18}
